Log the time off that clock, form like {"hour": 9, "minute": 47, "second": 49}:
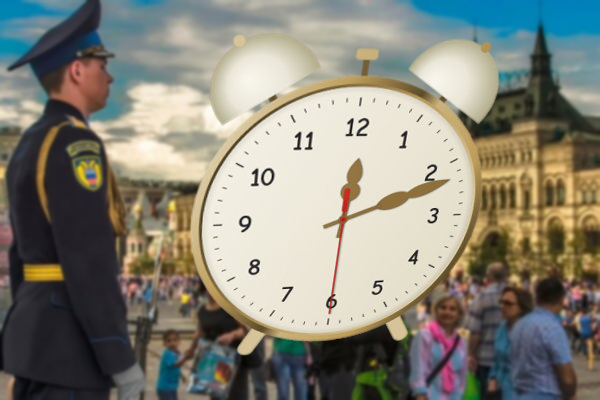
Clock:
{"hour": 12, "minute": 11, "second": 30}
